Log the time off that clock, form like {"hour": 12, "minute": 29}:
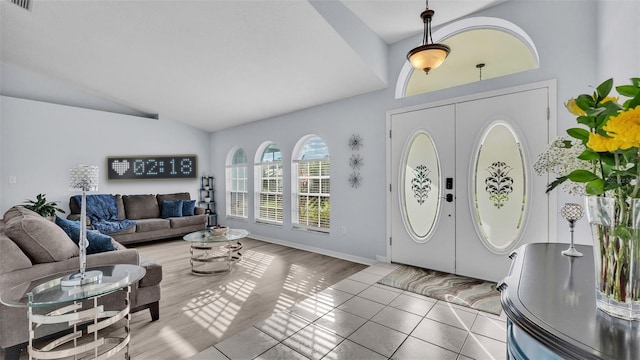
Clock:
{"hour": 2, "minute": 18}
